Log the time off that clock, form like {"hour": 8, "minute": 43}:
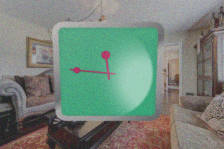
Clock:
{"hour": 11, "minute": 46}
